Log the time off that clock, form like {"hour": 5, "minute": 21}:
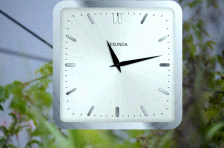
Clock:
{"hour": 11, "minute": 13}
